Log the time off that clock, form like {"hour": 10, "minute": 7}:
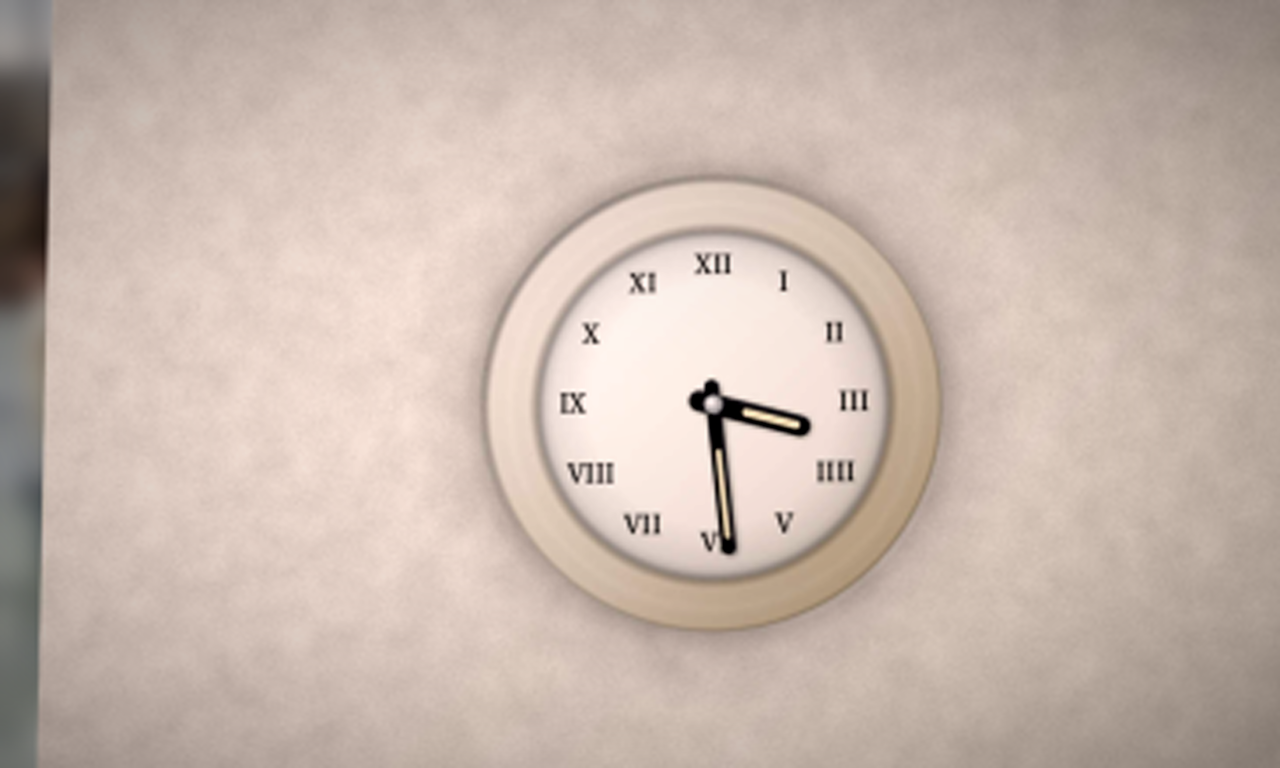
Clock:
{"hour": 3, "minute": 29}
